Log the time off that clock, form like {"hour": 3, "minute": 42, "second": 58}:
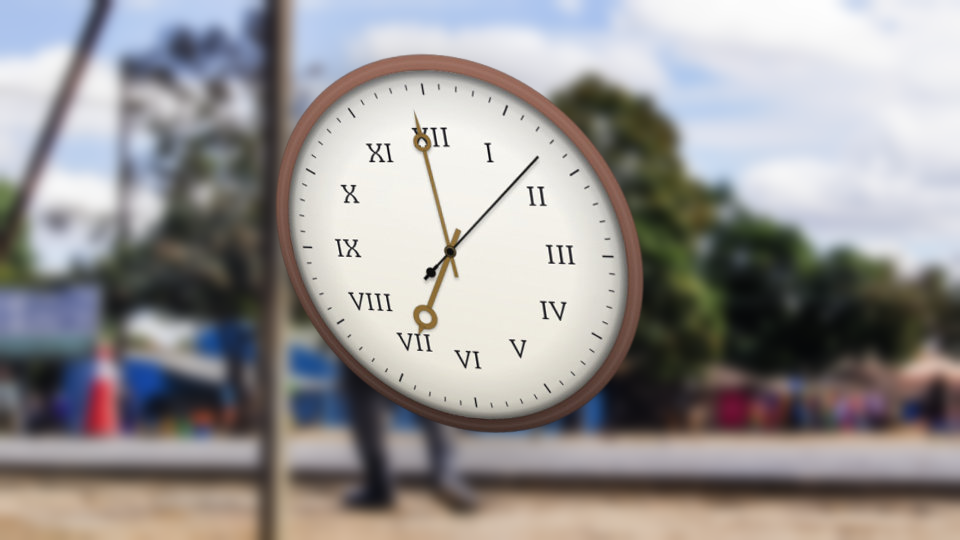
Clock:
{"hour": 6, "minute": 59, "second": 8}
